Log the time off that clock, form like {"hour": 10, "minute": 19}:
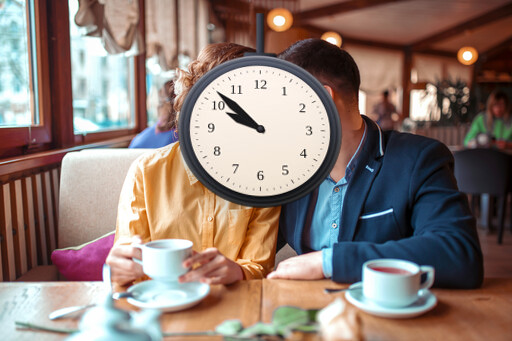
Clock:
{"hour": 9, "minute": 52}
